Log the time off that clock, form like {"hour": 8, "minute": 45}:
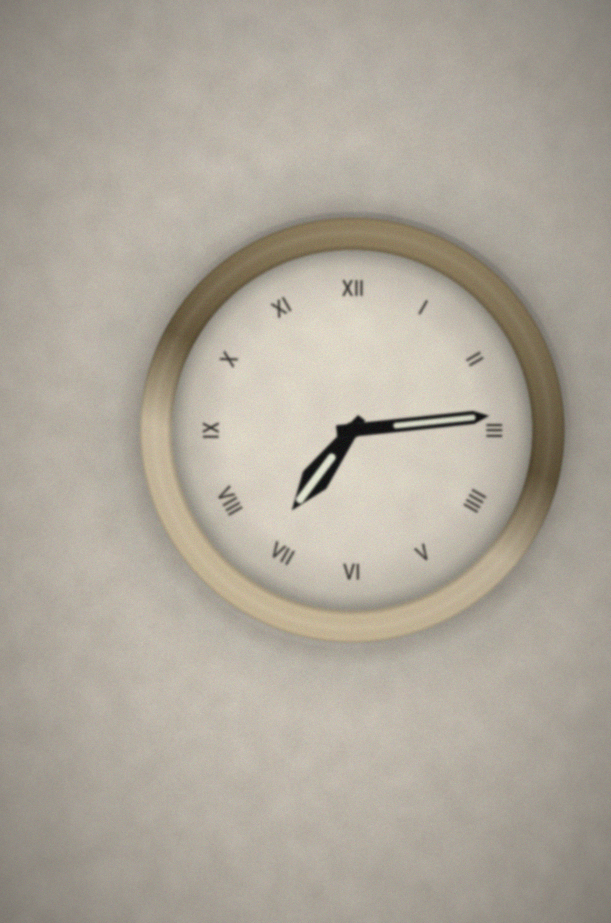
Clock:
{"hour": 7, "minute": 14}
